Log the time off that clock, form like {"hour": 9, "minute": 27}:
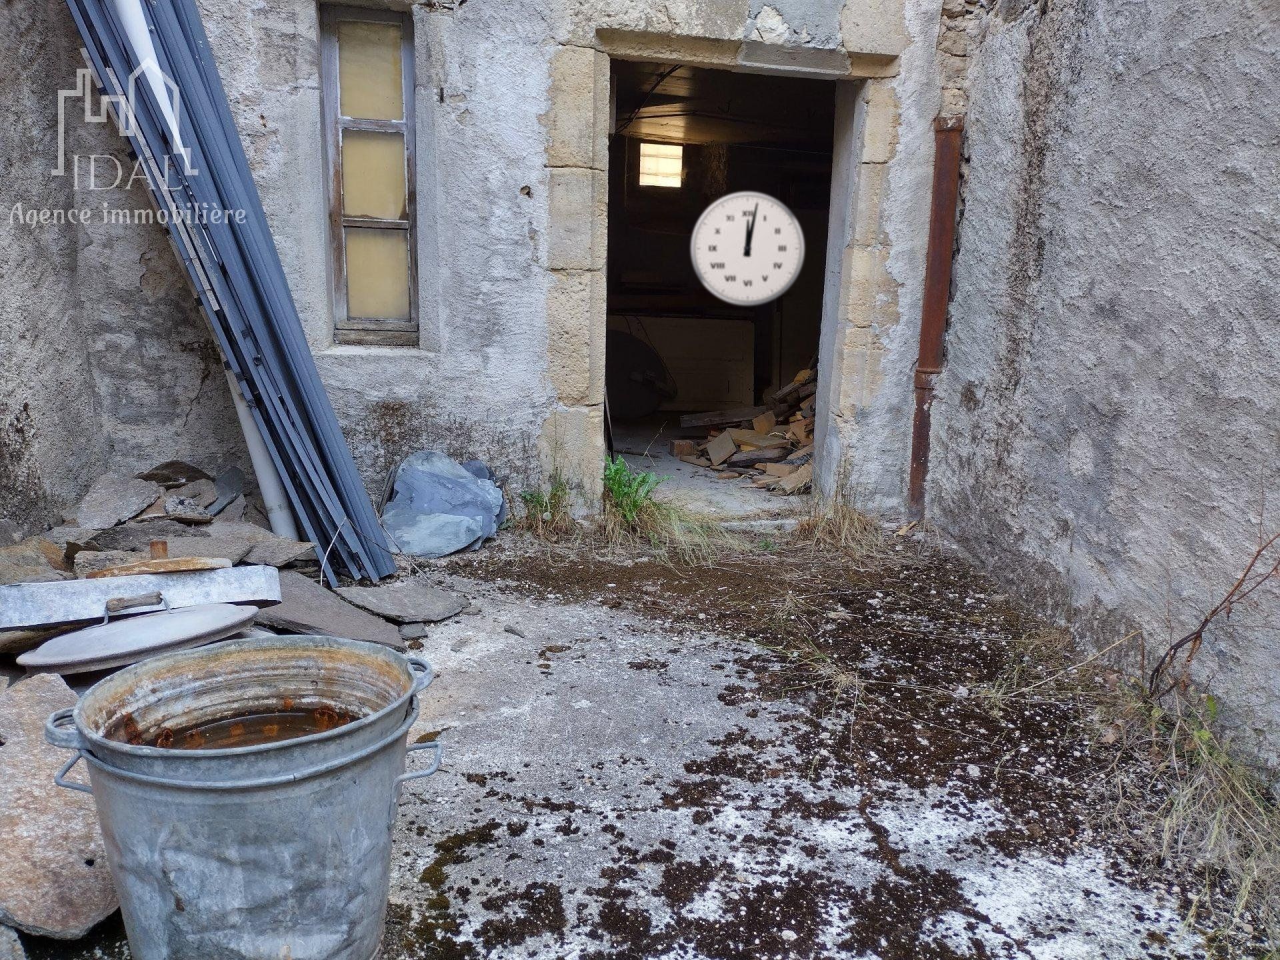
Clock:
{"hour": 12, "minute": 2}
